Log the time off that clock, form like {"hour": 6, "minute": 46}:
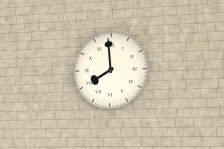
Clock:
{"hour": 7, "minute": 59}
